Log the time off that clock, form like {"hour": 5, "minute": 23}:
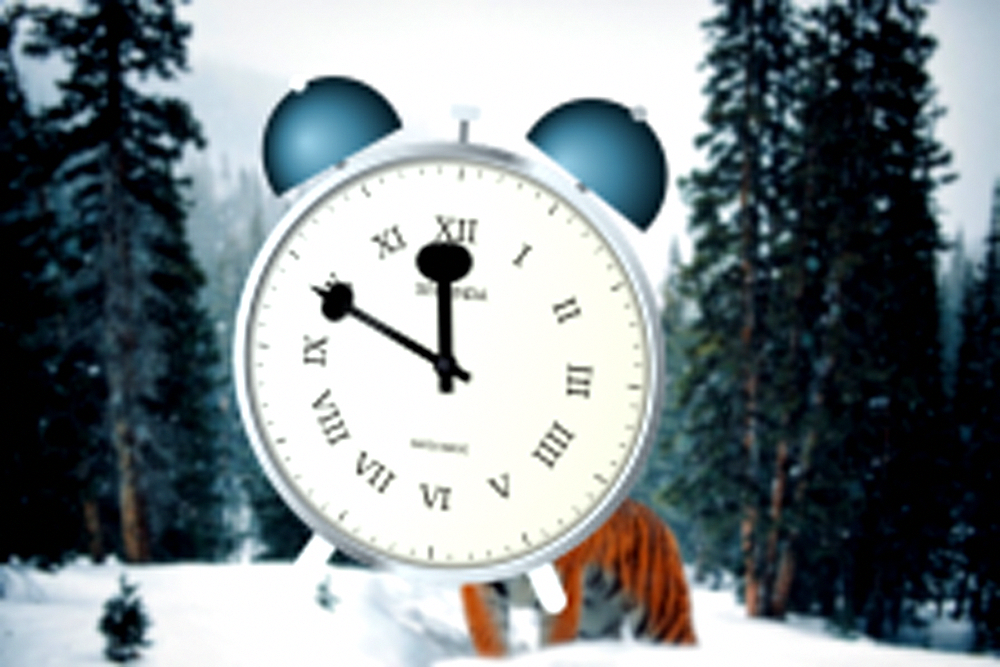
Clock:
{"hour": 11, "minute": 49}
